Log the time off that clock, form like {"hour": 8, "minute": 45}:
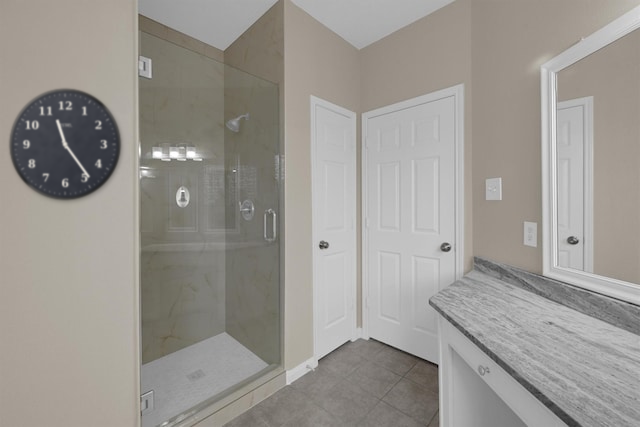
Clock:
{"hour": 11, "minute": 24}
